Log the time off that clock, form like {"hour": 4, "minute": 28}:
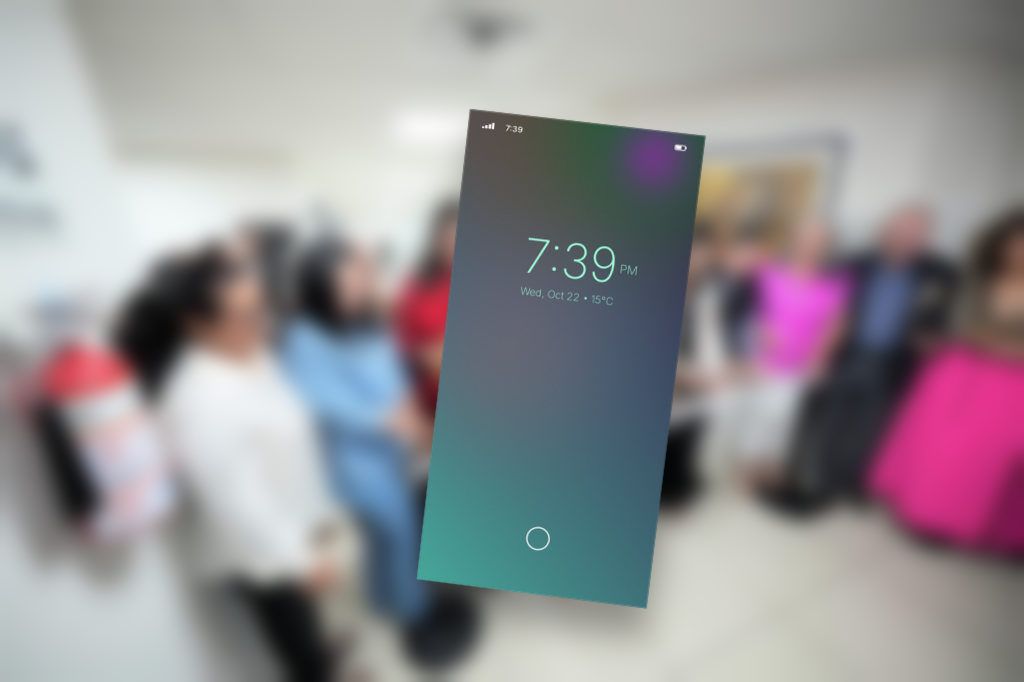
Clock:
{"hour": 7, "minute": 39}
